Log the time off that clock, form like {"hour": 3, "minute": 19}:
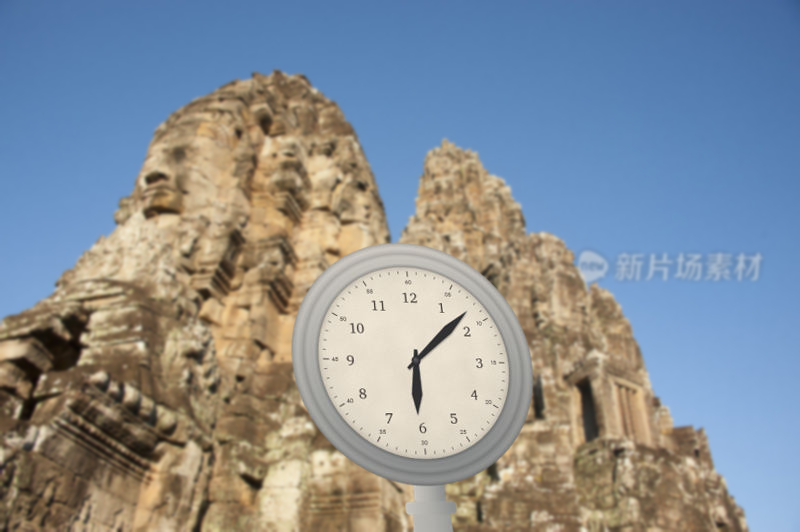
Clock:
{"hour": 6, "minute": 8}
